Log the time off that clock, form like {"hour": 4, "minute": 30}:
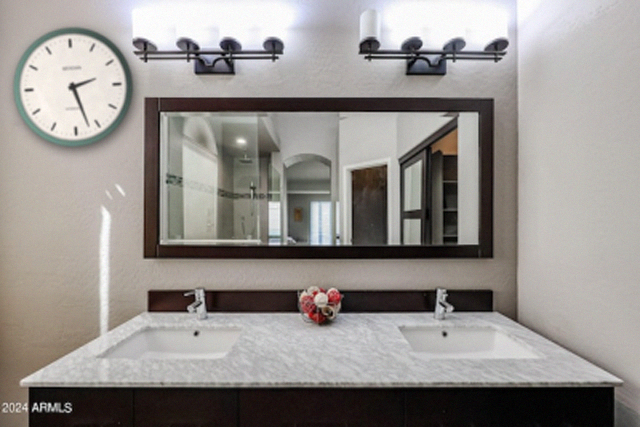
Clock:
{"hour": 2, "minute": 27}
